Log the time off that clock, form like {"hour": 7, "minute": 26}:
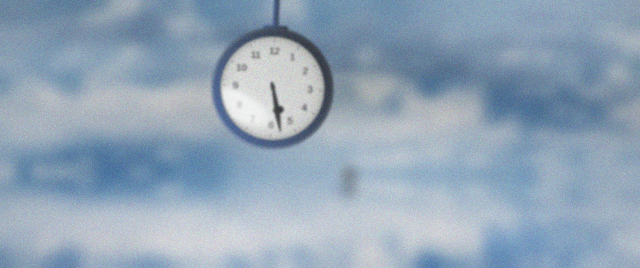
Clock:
{"hour": 5, "minute": 28}
